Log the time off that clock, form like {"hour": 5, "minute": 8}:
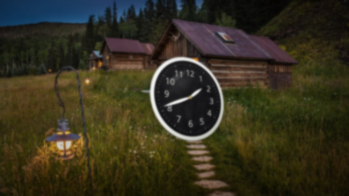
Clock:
{"hour": 1, "minute": 41}
